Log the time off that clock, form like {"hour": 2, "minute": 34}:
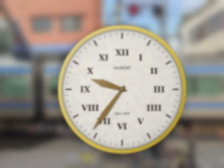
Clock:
{"hour": 9, "minute": 36}
